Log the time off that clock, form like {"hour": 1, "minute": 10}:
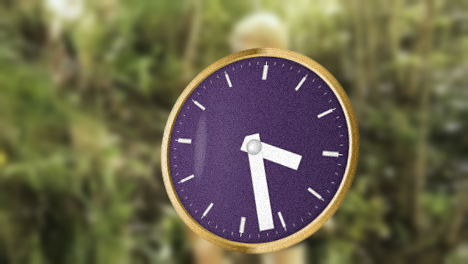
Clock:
{"hour": 3, "minute": 27}
